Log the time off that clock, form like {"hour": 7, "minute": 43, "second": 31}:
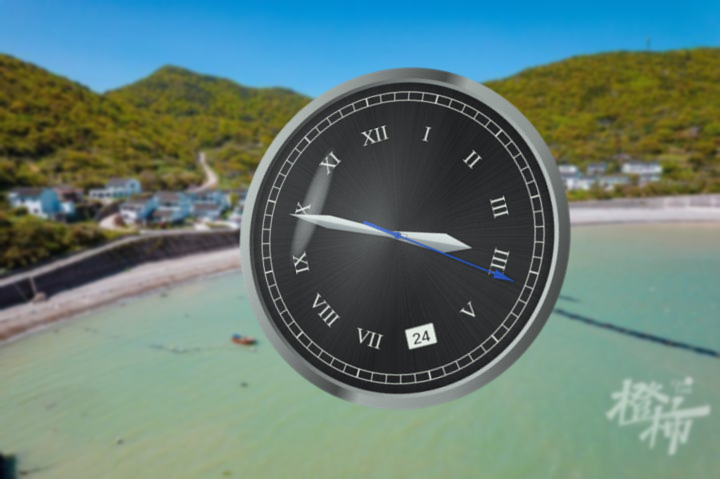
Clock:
{"hour": 3, "minute": 49, "second": 21}
